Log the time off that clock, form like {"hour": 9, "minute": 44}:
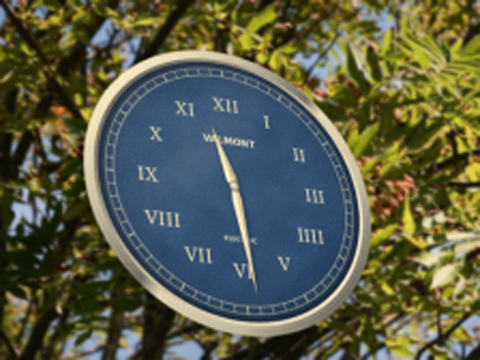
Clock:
{"hour": 11, "minute": 29}
